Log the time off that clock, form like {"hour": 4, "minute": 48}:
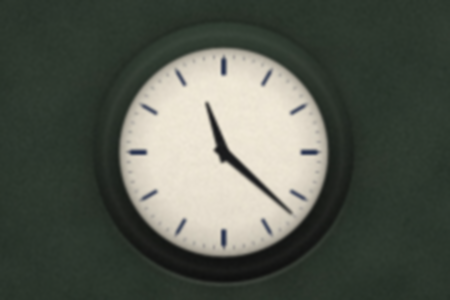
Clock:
{"hour": 11, "minute": 22}
